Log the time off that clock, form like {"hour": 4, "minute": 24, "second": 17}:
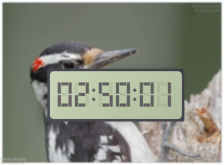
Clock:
{"hour": 2, "minute": 50, "second": 1}
